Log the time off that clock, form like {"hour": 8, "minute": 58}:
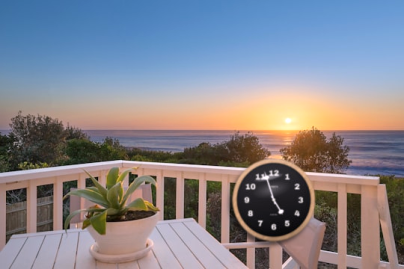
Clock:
{"hour": 4, "minute": 57}
